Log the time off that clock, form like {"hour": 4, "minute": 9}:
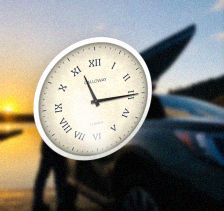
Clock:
{"hour": 11, "minute": 15}
